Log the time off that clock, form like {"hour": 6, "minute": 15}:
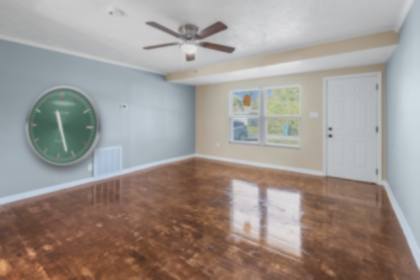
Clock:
{"hour": 11, "minute": 27}
